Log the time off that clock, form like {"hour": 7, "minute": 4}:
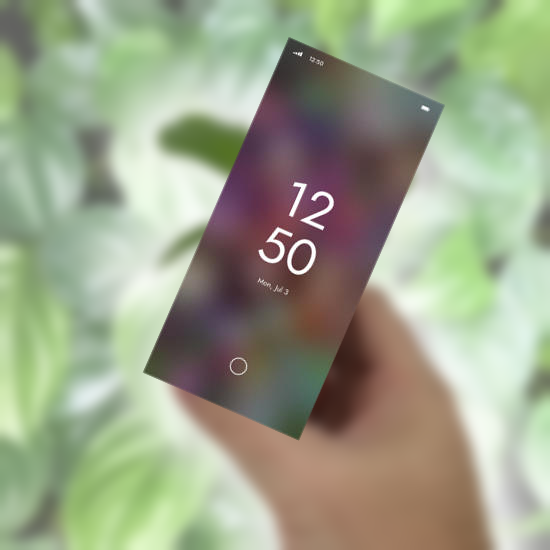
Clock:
{"hour": 12, "minute": 50}
